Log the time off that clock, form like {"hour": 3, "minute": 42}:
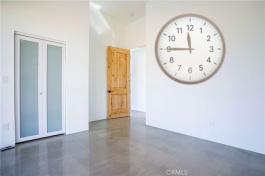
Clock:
{"hour": 11, "minute": 45}
